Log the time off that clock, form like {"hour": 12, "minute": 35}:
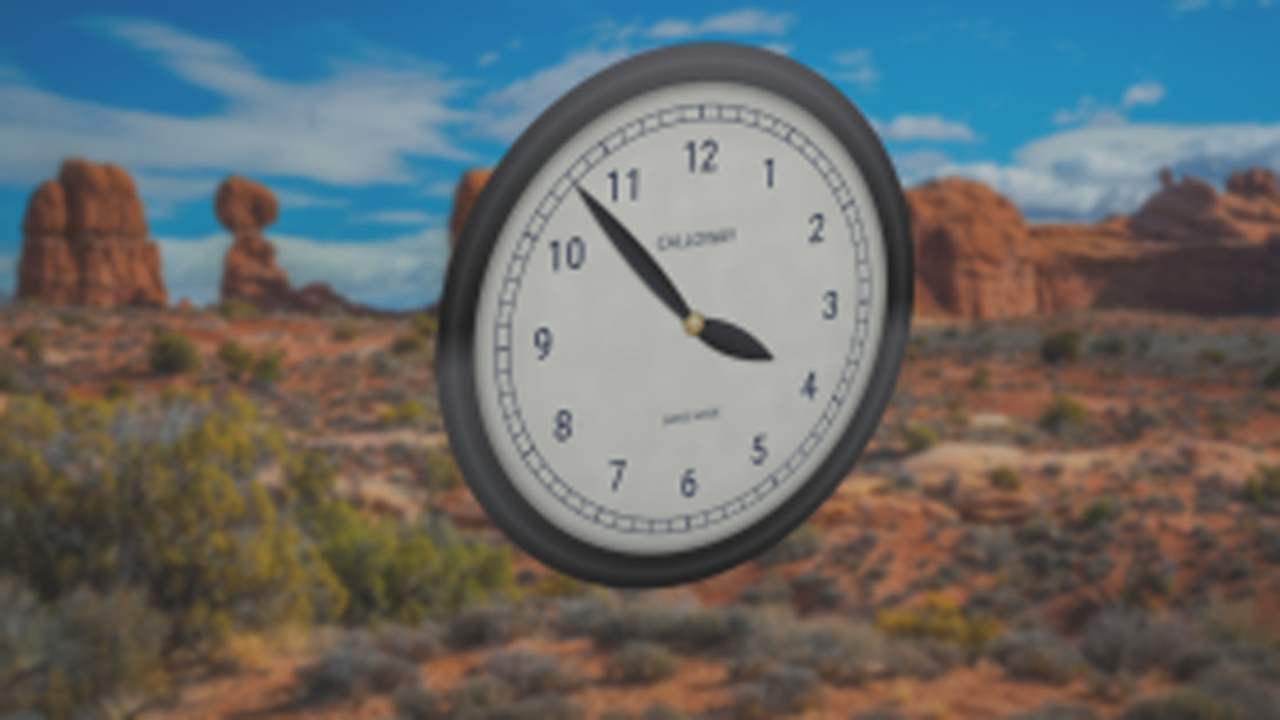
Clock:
{"hour": 3, "minute": 53}
